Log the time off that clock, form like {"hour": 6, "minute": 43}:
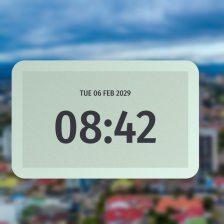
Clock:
{"hour": 8, "minute": 42}
